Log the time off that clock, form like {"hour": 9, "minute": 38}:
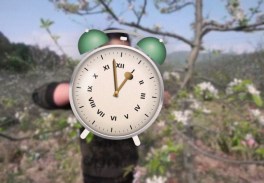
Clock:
{"hour": 12, "minute": 58}
